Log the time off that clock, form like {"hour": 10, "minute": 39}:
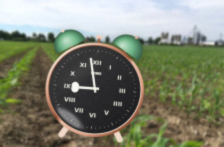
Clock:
{"hour": 8, "minute": 58}
